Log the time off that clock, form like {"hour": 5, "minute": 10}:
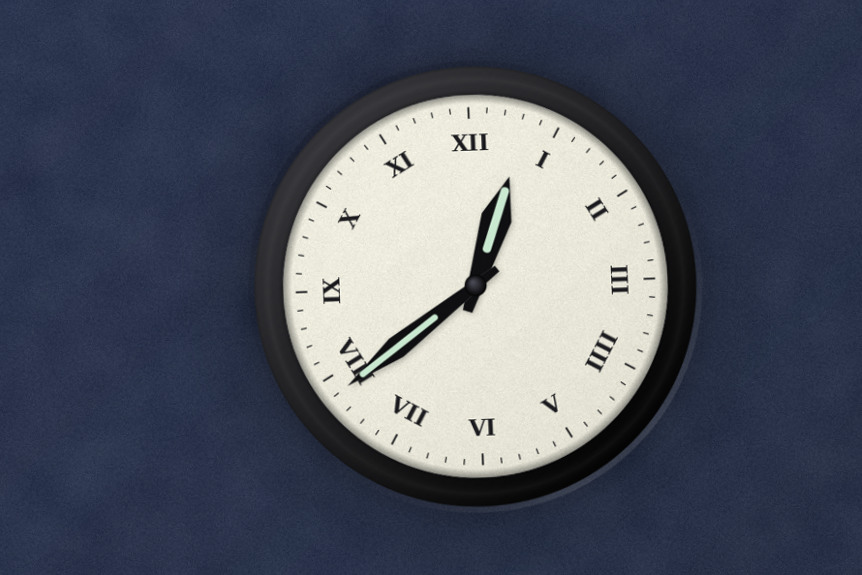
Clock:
{"hour": 12, "minute": 39}
